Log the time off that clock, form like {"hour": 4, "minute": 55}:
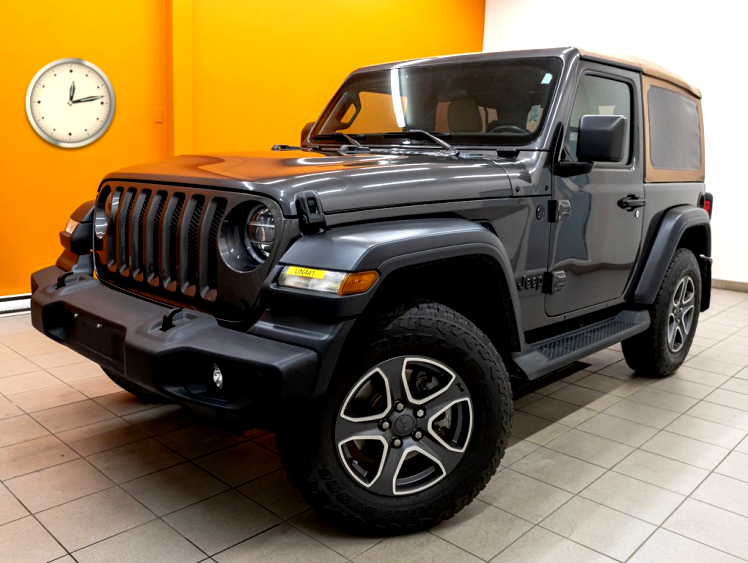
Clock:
{"hour": 12, "minute": 13}
